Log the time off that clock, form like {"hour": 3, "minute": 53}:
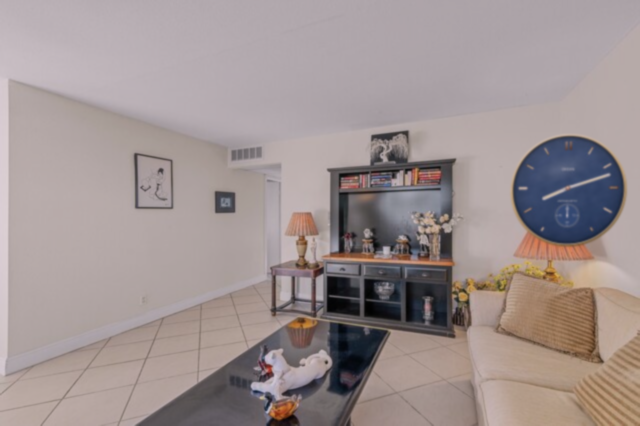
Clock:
{"hour": 8, "minute": 12}
